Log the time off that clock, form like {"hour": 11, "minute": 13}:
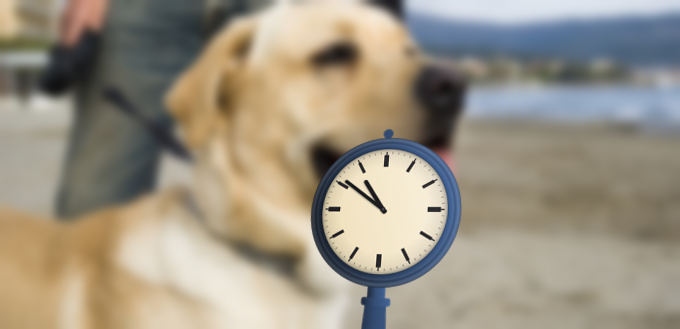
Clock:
{"hour": 10, "minute": 51}
